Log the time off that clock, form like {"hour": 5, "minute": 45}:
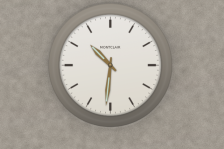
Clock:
{"hour": 10, "minute": 31}
